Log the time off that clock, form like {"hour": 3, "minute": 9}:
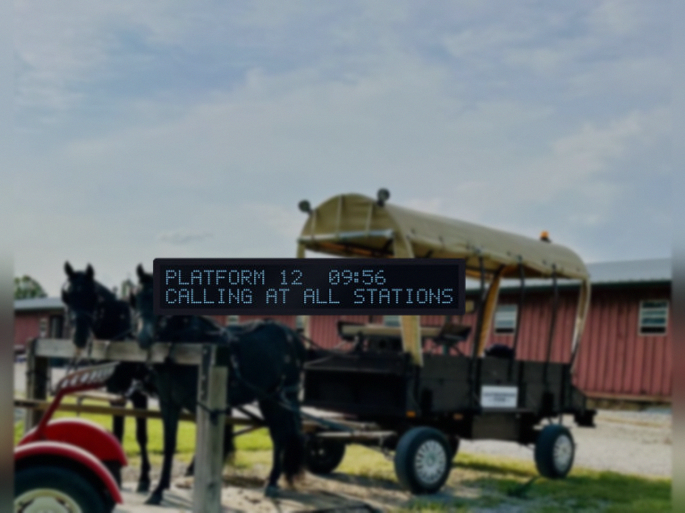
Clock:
{"hour": 9, "minute": 56}
